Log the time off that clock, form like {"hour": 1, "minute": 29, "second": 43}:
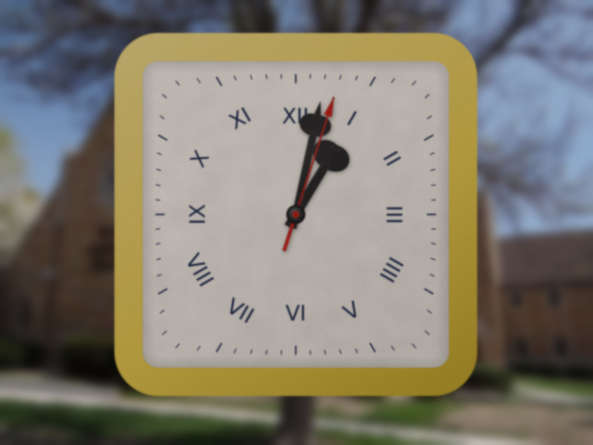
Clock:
{"hour": 1, "minute": 2, "second": 3}
